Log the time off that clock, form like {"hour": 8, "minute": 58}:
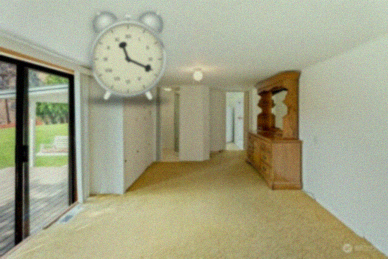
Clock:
{"hour": 11, "minute": 19}
